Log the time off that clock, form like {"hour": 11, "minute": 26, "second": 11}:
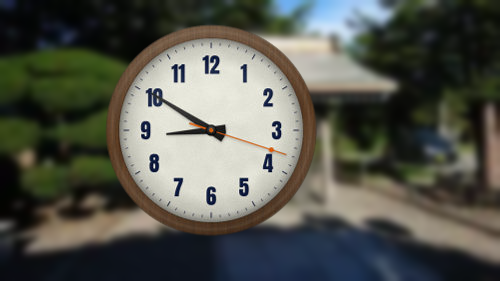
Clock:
{"hour": 8, "minute": 50, "second": 18}
